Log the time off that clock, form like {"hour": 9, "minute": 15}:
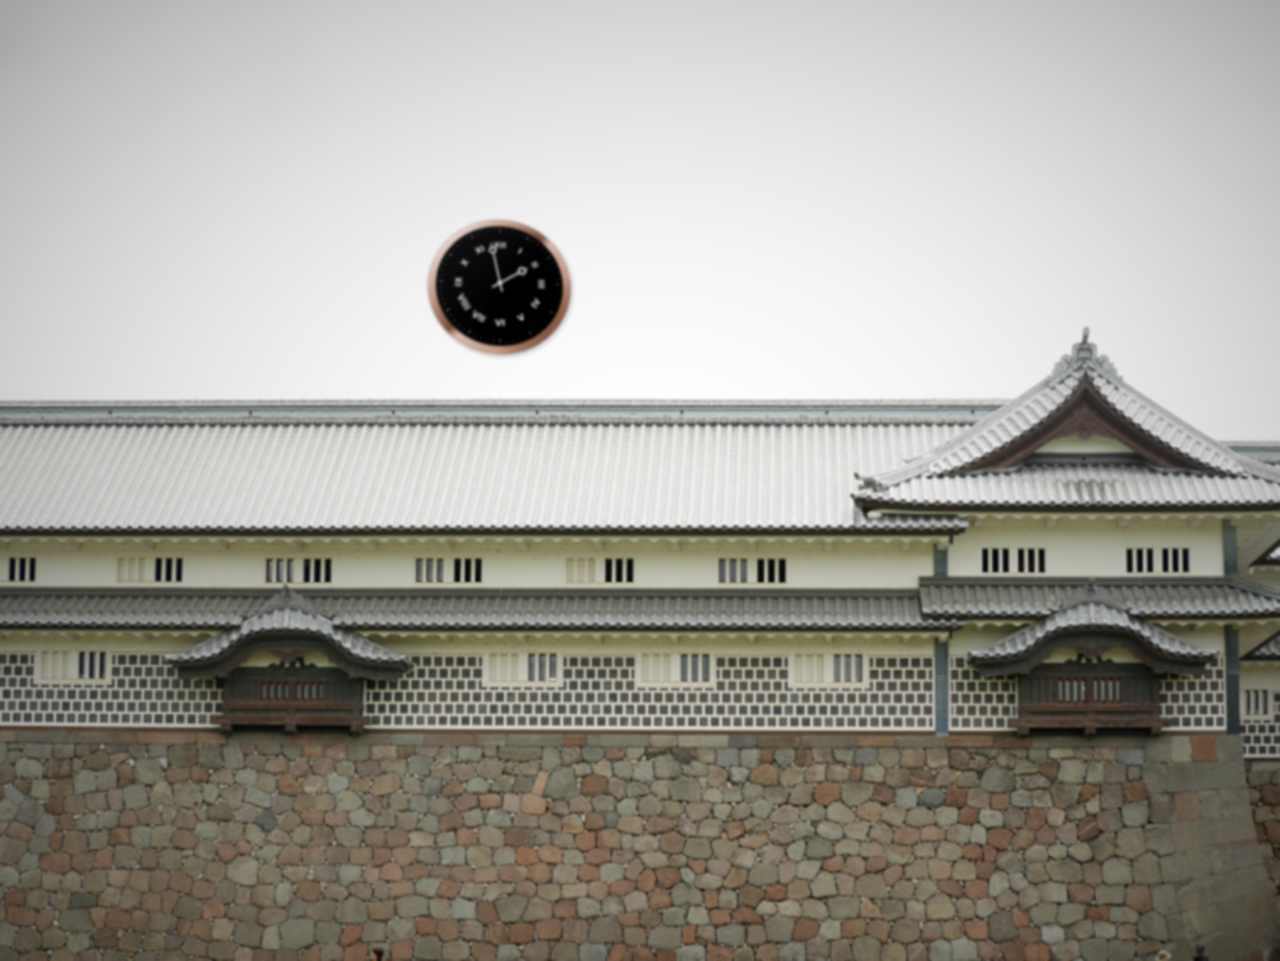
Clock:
{"hour": 1, "minute": 58}
